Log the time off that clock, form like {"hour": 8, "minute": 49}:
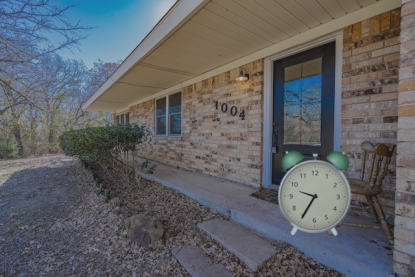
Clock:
{"hour": 9, "minute": 35}
